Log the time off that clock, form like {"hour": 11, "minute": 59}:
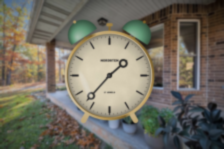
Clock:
{"hour": 1, "minute": 37}
